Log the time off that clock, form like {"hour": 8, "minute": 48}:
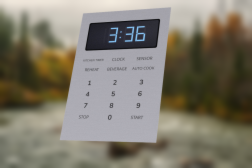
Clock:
{"hour": 3, "minute": 36}
